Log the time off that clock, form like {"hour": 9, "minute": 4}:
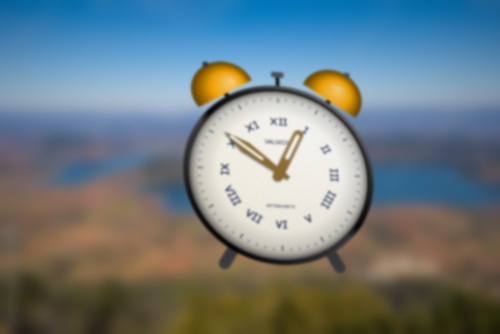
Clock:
{"hour": 12, "minute": 51}
